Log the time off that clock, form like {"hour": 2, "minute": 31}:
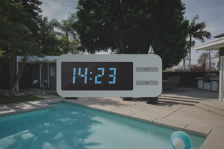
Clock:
{"hour": 14, "minute": 23}
